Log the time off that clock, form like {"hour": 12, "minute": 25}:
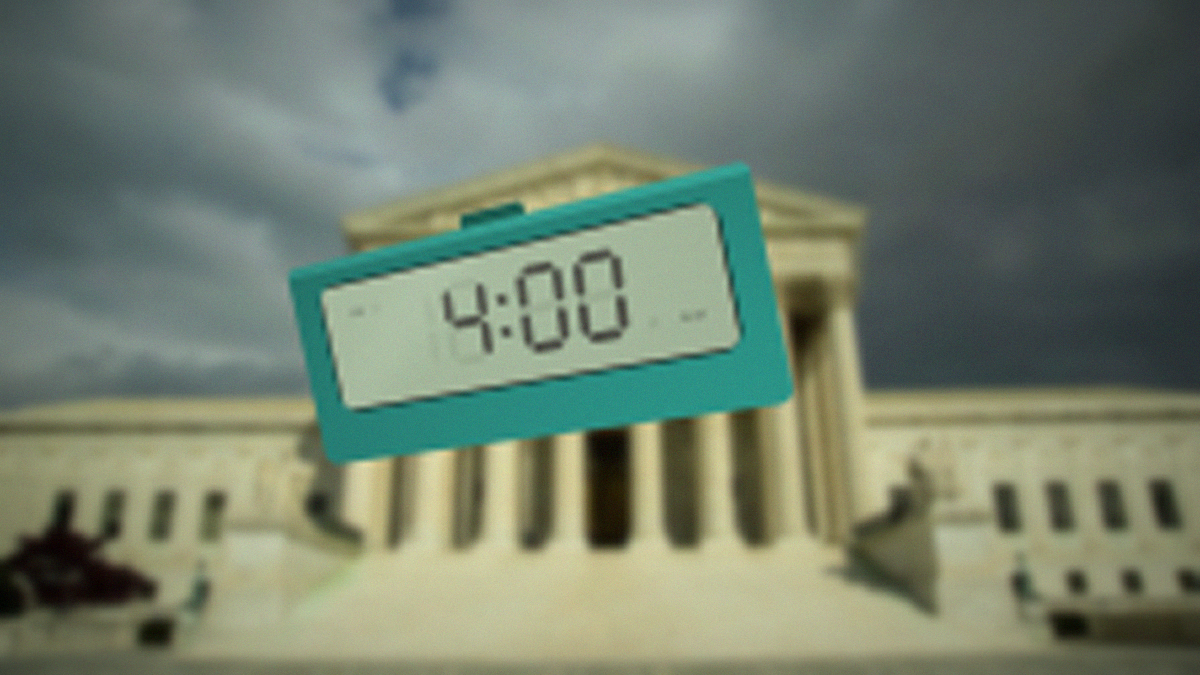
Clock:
{"hour": 4, "minute": 0}
